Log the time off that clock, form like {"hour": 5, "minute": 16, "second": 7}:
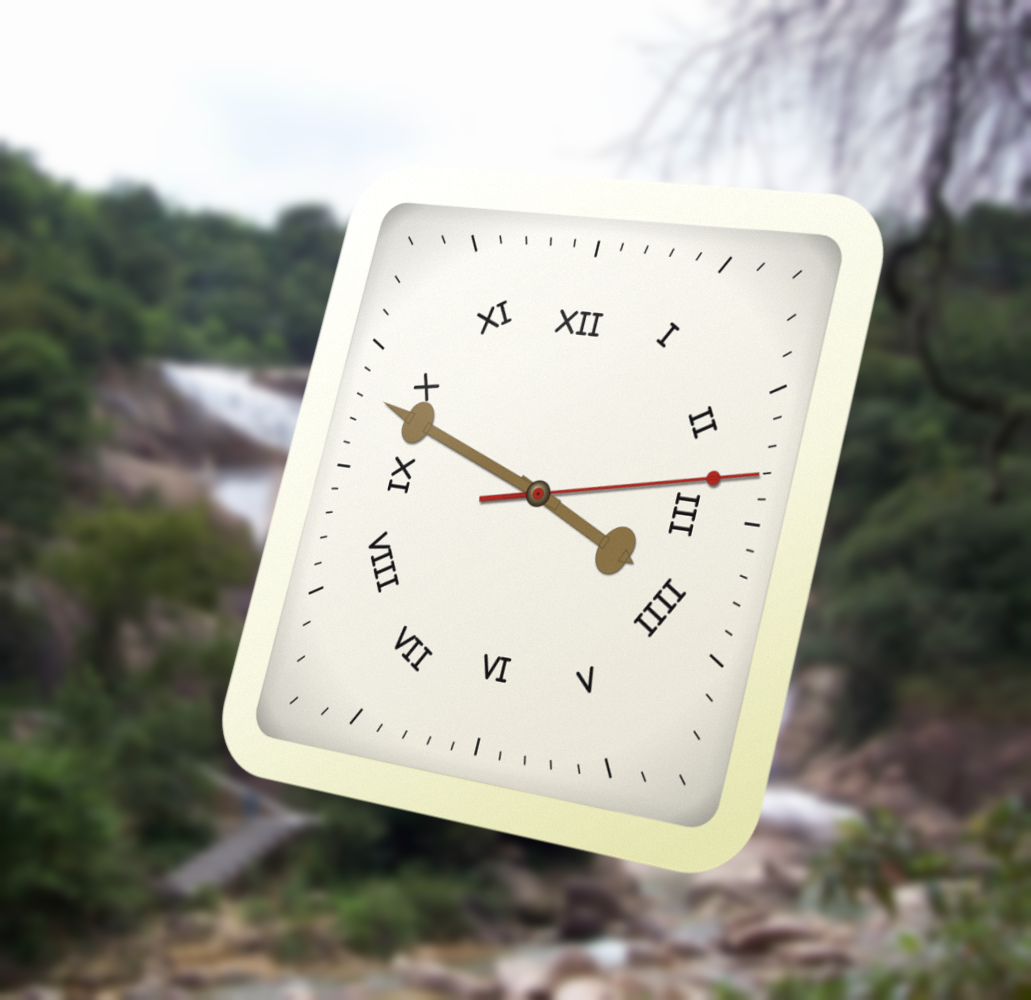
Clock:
{"hour": 3, "minute": 48, "second": 13}
